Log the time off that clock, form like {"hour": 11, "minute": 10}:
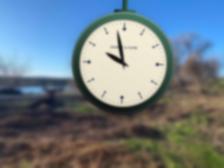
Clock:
{"hour": 9, "minute": 58}
